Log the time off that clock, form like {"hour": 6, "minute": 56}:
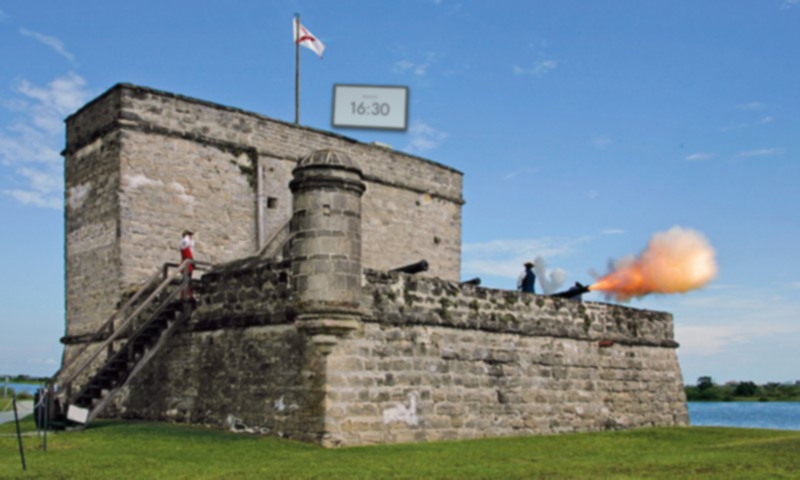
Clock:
{"hour": 16, "minute": 30}
